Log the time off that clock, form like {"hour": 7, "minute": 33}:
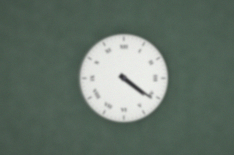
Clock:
{"hour": 4, "minute": 21}
